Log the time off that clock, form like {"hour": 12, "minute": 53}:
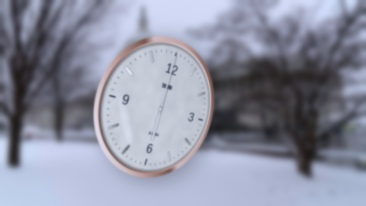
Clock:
{"hour": 6, "minute": 0}
